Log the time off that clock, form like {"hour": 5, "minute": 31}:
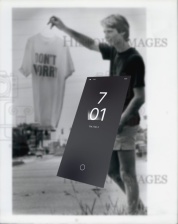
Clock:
{"hour": 7, "minute": 1}
